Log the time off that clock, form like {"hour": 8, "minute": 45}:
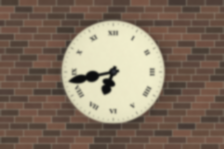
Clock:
{"hour": 6, "minute": 43}
